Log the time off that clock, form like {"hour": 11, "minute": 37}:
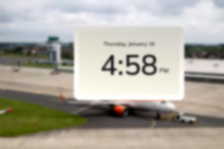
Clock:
{"hour": 4, "minute": 58}
